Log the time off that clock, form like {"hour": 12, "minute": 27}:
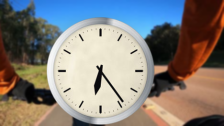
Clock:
{"hour": 6, "minute": 24}
